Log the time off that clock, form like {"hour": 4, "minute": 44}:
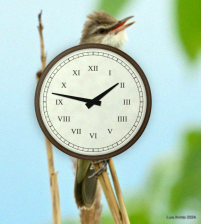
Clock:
{"hour": 1, "minute": 47}
